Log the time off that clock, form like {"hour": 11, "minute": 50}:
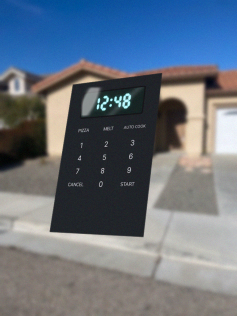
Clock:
{"hour": 12, "minute": 48}
